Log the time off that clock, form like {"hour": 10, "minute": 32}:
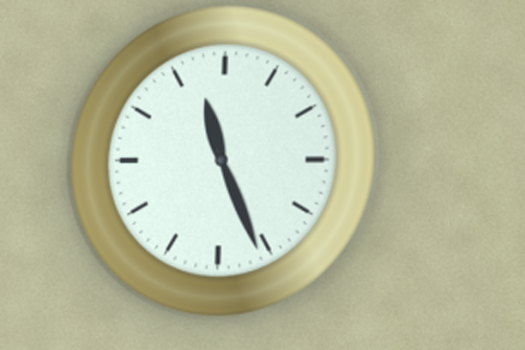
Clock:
{"hour": 11, "minute": 26}
